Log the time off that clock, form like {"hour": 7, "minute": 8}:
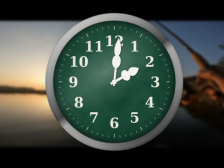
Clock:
{"hour": 2, "minute": 1}
